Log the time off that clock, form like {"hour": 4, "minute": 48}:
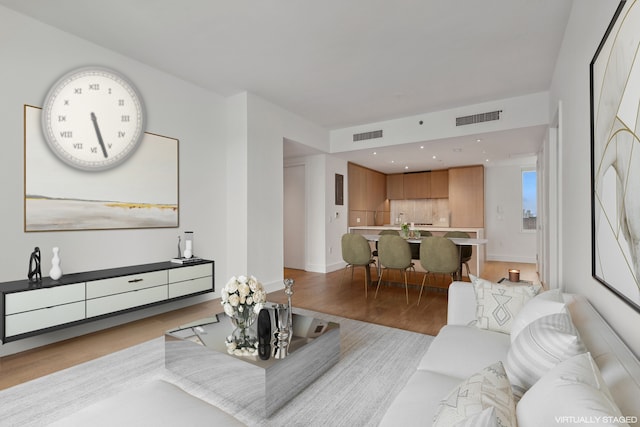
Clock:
{"hour": 5, "minute": 27}
